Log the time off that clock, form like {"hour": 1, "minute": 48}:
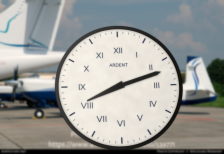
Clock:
{"hour": 8, "minute": 12}
